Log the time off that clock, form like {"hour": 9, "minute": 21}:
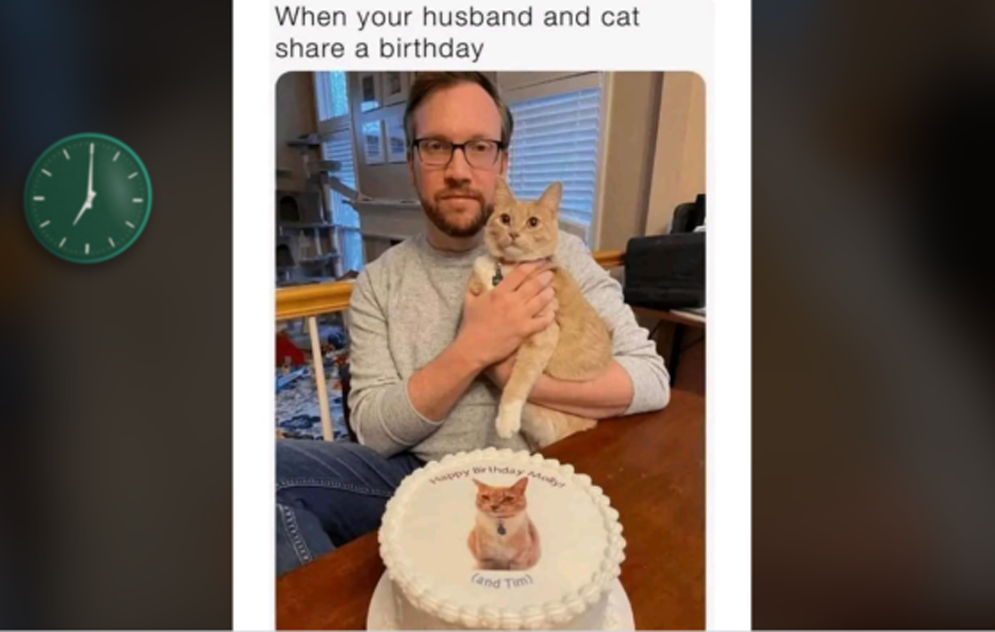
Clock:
{"hour": 7, "minute": 0}
